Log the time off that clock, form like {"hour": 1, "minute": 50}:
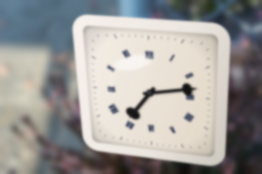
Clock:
{"hour": 7, "minute": 13}
